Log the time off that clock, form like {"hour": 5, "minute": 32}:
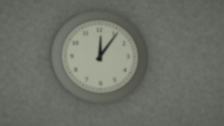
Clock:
{"hour": 12, "minute": 6}
